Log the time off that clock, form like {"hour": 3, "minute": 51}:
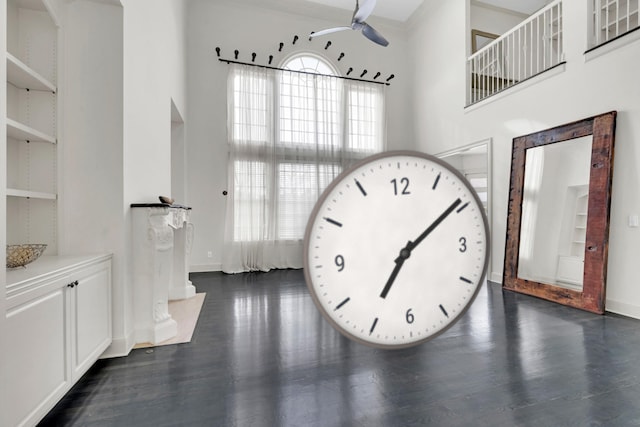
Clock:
{"hour": 7, "minute": 9}
